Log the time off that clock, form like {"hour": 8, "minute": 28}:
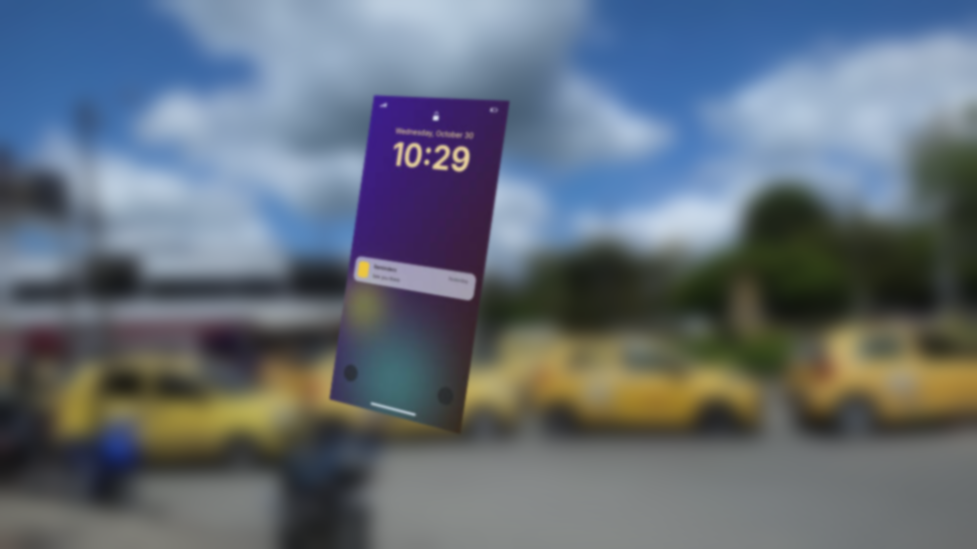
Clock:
{"hour": 10, "minute": 29}
